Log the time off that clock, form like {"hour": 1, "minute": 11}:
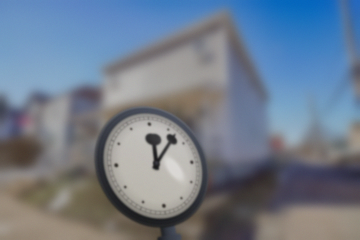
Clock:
{"hour": 12, "minute": 7}
